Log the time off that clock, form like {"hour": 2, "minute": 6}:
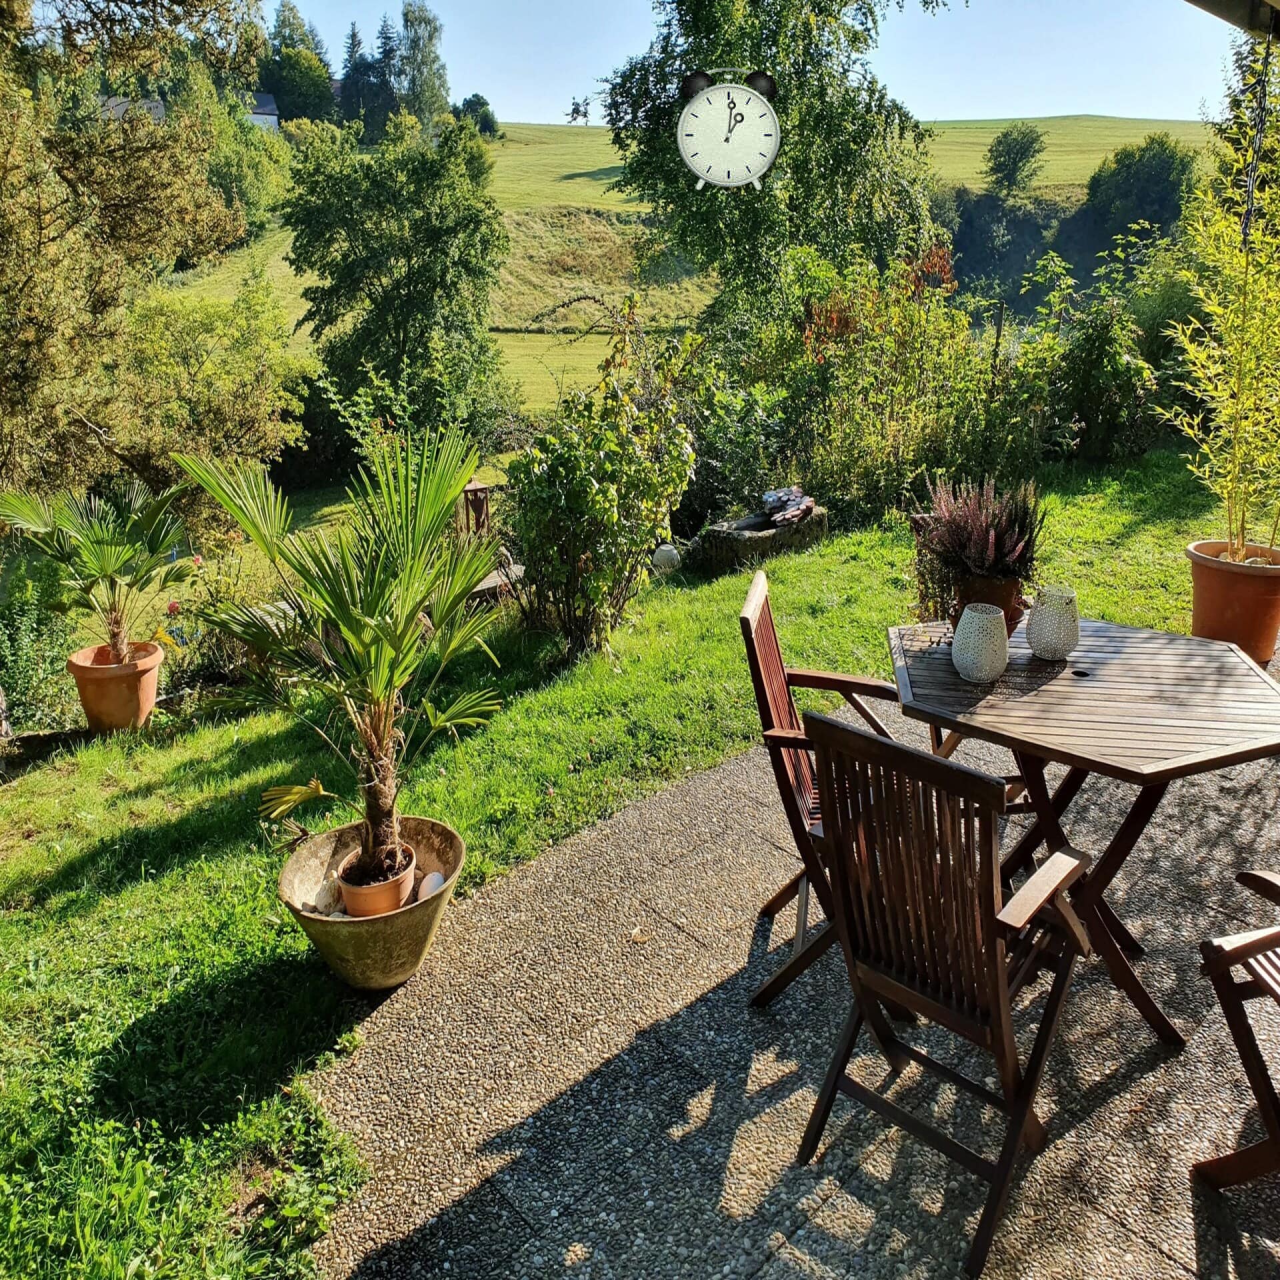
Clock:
{"hour": 1, "minute": 1}
